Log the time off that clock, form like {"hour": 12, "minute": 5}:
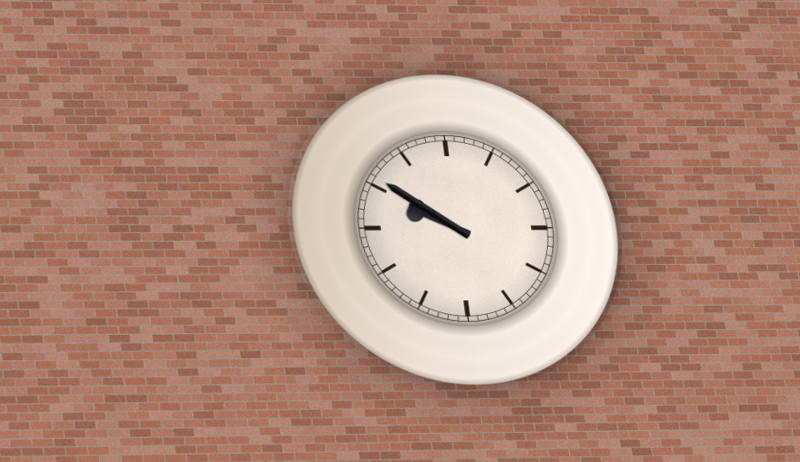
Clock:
{"hour": 9, "minute": 51}
